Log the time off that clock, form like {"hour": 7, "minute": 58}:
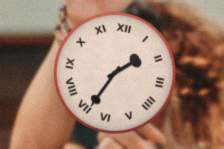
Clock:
{"hour": 1, "minute": 34}
